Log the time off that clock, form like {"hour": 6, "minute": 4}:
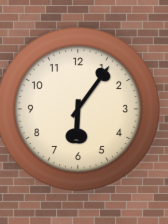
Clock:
{"hour": 6, "minute": 6}
